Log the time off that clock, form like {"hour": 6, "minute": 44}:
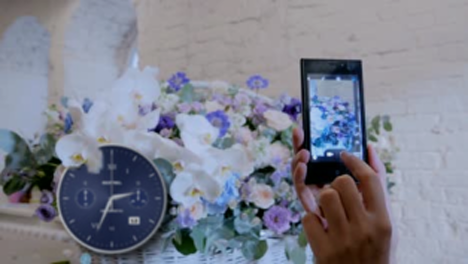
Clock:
{"hour": 2, "minute": 34}
